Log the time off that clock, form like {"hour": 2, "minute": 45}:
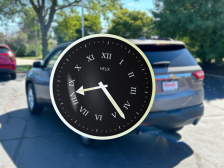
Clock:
{"hour": 8, "minute": 23}
